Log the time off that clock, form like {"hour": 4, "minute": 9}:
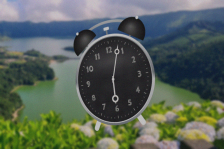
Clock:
{"hour": 6, "minute": 3}
